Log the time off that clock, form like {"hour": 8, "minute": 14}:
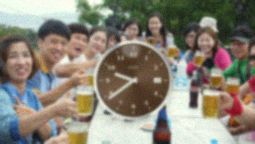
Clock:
{"hour": 9, "minute": 39}
